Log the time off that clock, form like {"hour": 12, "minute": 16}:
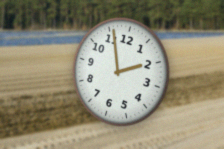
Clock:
{"hour": 1, "minute": 56}
